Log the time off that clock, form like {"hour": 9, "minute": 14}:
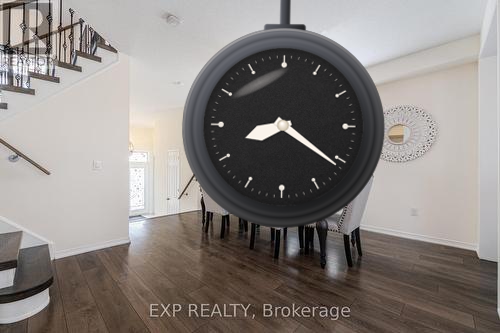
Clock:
{"hour": 8, "minute": 21}
